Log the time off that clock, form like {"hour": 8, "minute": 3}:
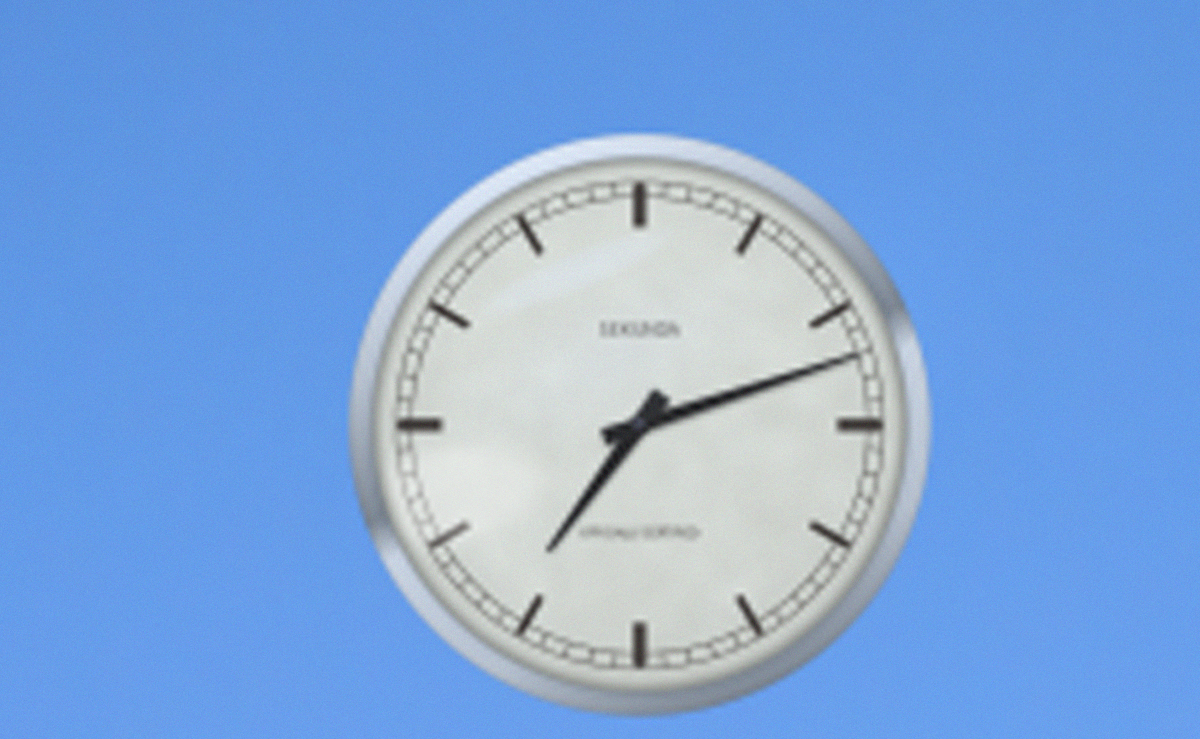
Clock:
{"hour": 7, "minute": 12}
